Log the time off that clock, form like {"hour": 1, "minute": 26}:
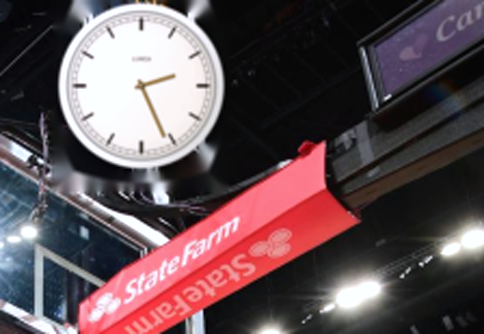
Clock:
{"hour": 2, "minute": 26}
